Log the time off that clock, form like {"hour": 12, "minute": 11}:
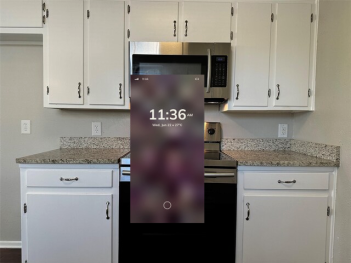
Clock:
{"hour": 11, "minute": 36}
